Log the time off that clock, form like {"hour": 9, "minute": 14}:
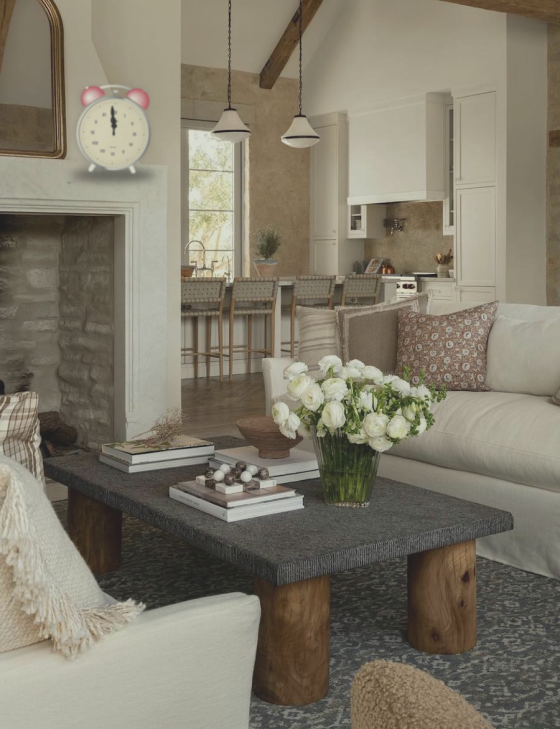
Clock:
{"hour": 11, "minute": 59}
